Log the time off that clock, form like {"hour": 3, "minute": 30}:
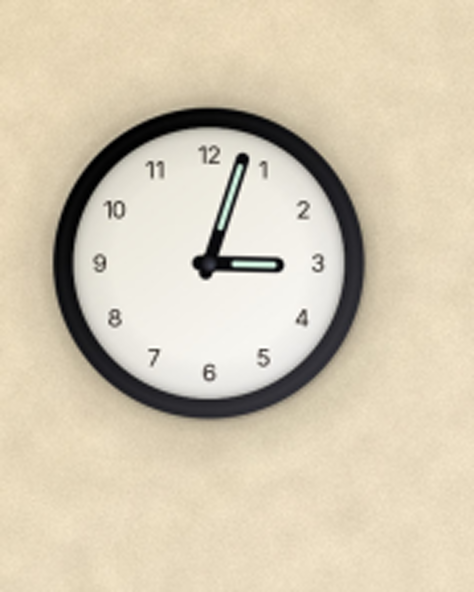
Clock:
{"hour": 3, "minute": 3}
